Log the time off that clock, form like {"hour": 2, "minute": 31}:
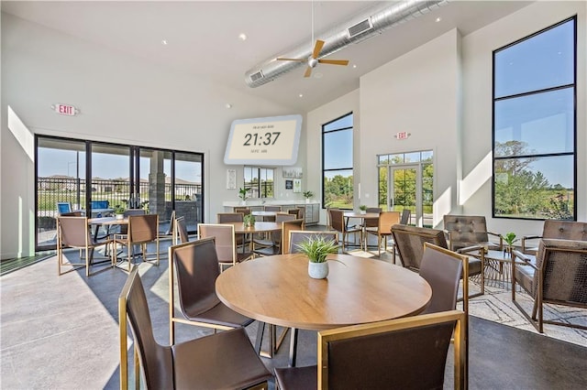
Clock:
{"hour": 21, "minute": 37}
